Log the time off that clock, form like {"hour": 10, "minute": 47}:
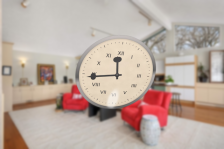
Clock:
{"hour": 11, "minute": 44}
